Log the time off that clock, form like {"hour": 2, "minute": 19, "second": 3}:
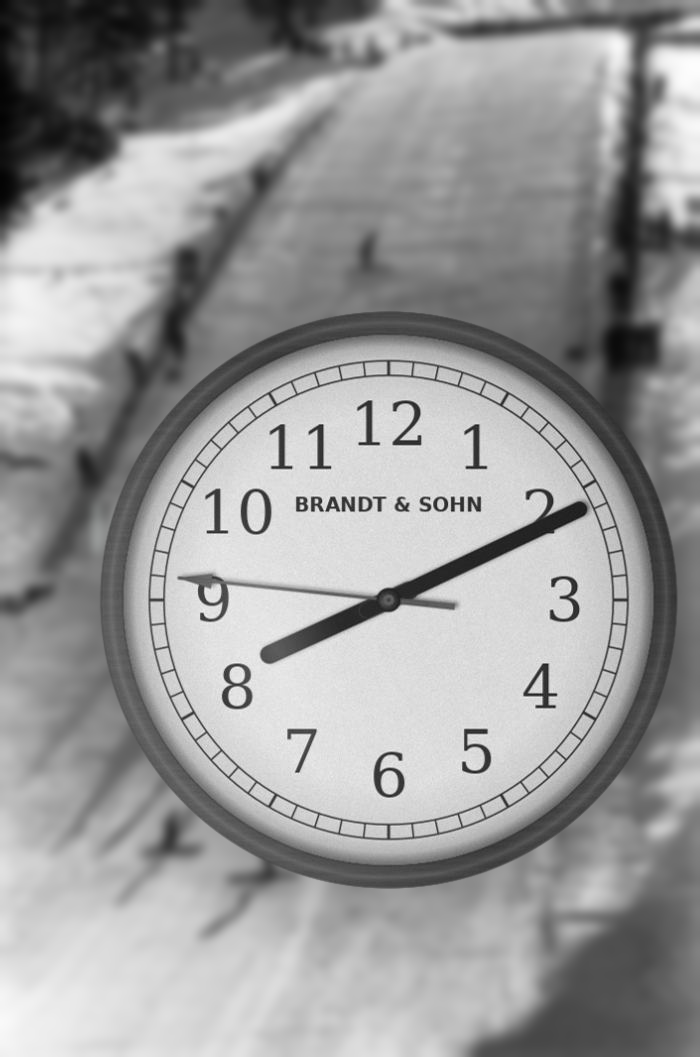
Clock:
{"hour": 8, "minute": 10, "second": 46}
